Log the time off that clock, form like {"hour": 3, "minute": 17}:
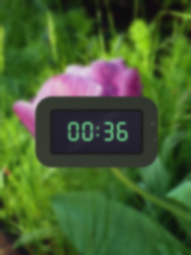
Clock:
{"hour": 0, "minute": 36}
